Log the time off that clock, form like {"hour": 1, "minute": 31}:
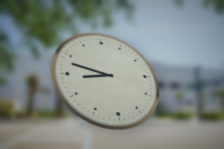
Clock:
{"hour": 8, "minute": 48}
